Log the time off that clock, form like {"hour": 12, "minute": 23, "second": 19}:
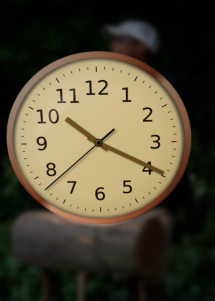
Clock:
{"hour": 10, "minute": 19, "second": 38}
